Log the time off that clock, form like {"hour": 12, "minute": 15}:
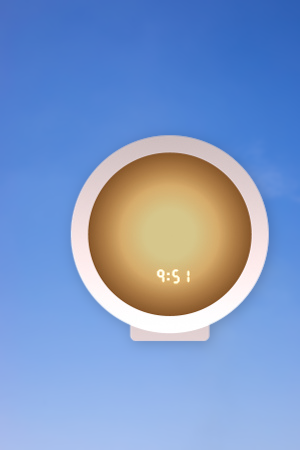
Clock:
{"hour": 9, "minute": 51}
